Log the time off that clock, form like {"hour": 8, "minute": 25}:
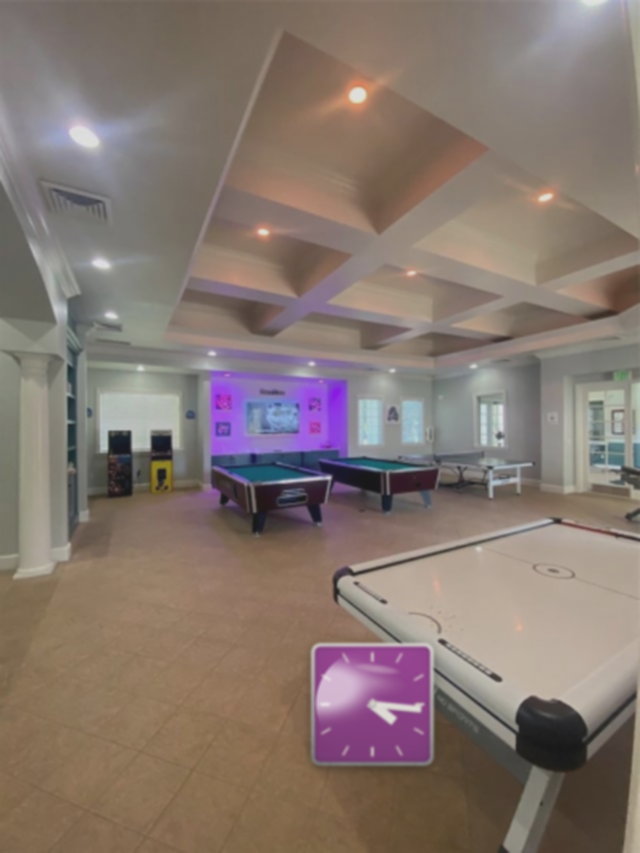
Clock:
{"hour": 4, "minute": 16}
